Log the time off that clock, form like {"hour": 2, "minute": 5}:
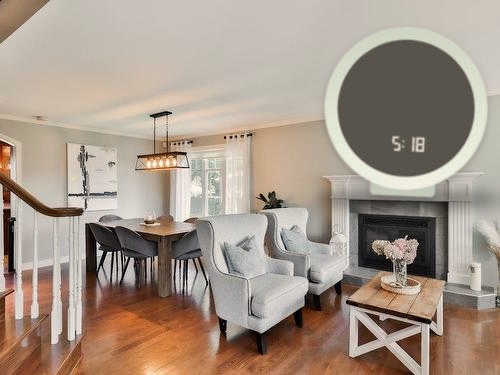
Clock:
{"hour": 5, "minute": 18}
